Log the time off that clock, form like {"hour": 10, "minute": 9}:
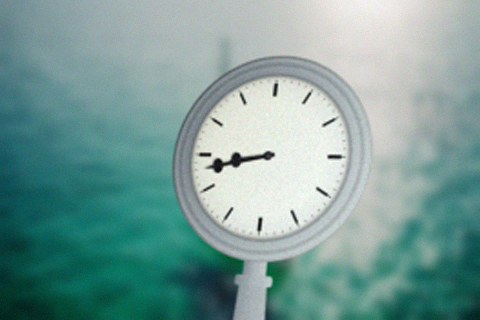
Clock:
{"hour": 8, "minute": 43}
